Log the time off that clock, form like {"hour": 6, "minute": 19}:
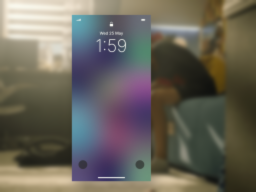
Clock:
{"hour": 1, "minute": 59}
